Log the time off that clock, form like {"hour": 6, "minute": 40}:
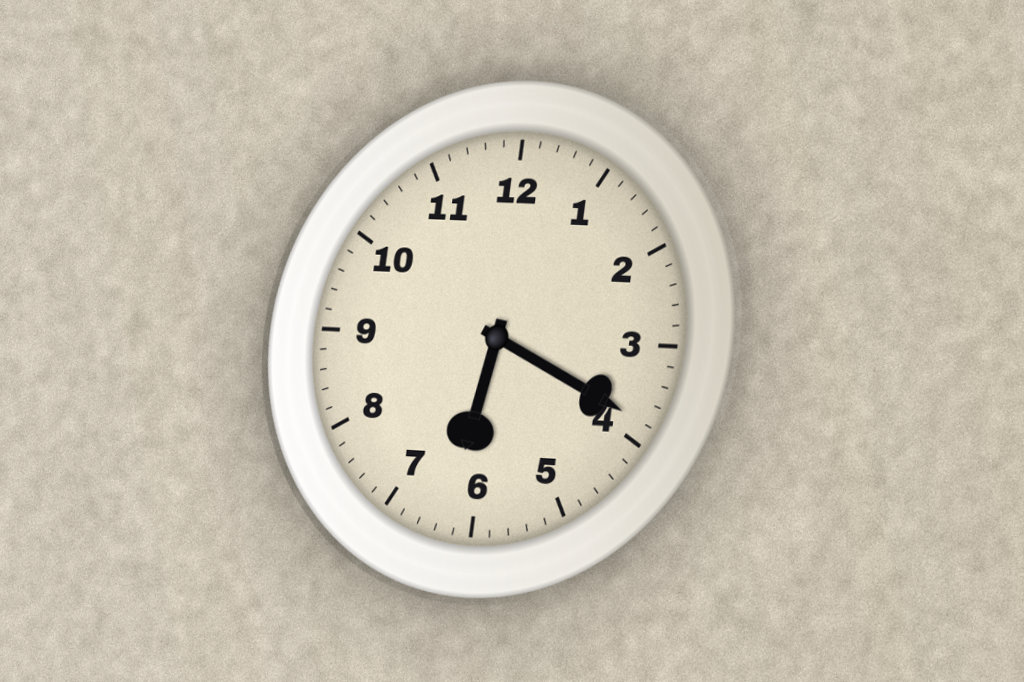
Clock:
{"hour": 6, "minute": 19}
